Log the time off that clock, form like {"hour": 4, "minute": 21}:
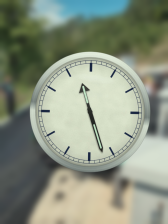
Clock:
{"hour": 11, "minute": 27}
